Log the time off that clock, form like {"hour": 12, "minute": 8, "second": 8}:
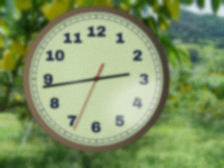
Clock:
{"hour": 2, "minute": 43, "second": 34}
